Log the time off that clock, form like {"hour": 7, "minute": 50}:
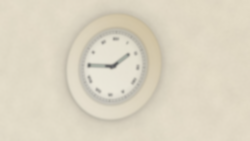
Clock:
{"hour": 1, "minute": 45}
